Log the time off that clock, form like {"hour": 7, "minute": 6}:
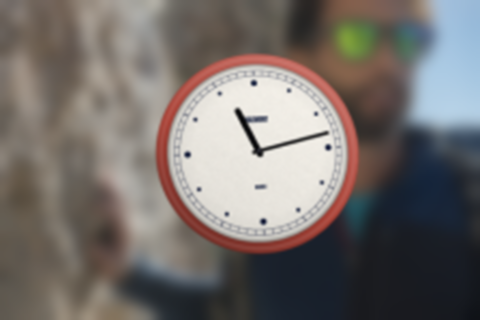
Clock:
{"hour": 11, "minute": 13}
